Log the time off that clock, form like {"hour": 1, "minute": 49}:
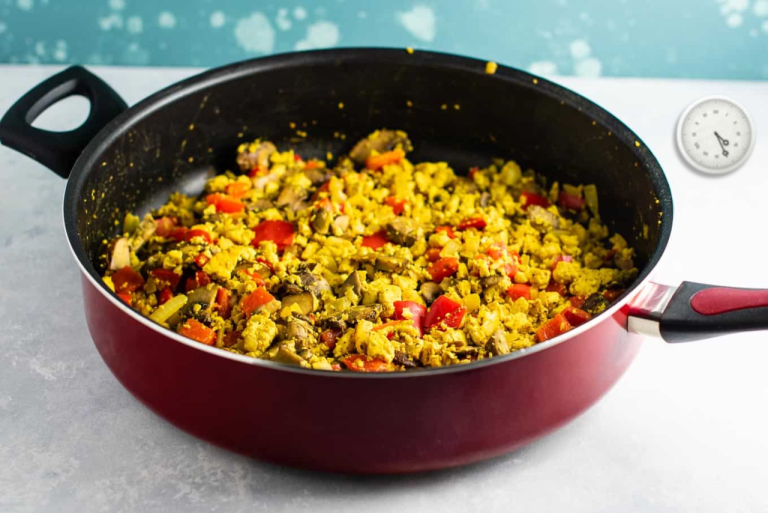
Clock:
{"hour": 4, "minute": 26}
